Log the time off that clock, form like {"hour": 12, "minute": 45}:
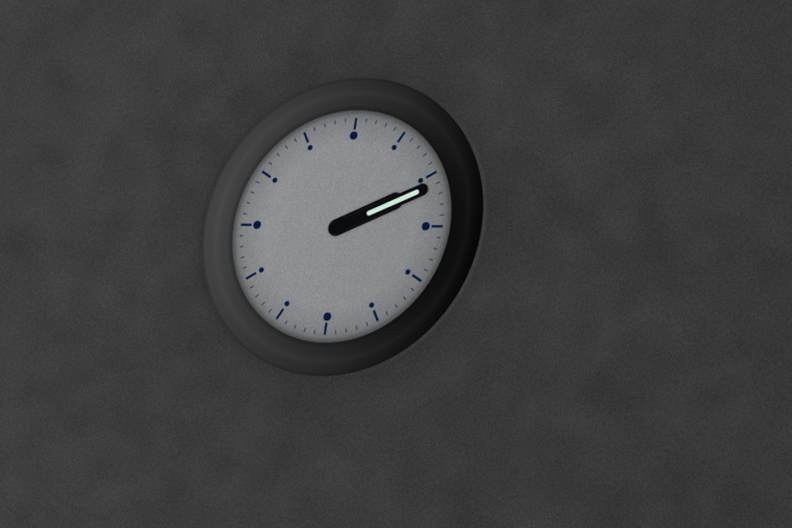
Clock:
{"hour": 2, "minute": 11}
